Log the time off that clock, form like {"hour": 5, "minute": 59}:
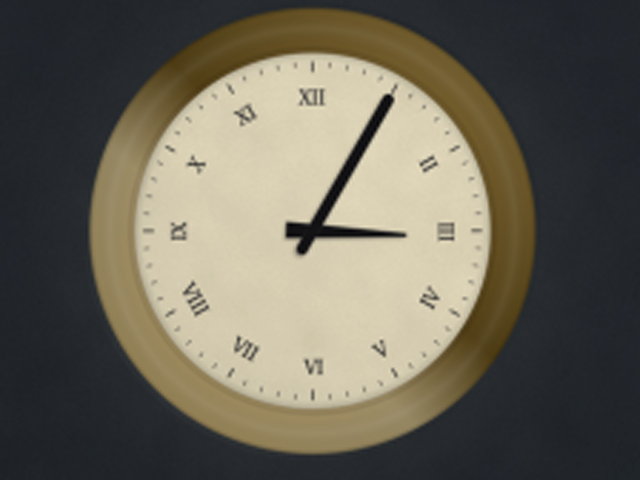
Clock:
{"hour": 3, "minute": 5}
